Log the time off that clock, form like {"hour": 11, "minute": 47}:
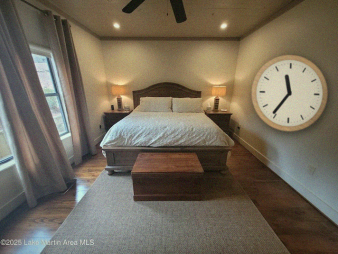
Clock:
{"hour": 11, "minute": 36}
